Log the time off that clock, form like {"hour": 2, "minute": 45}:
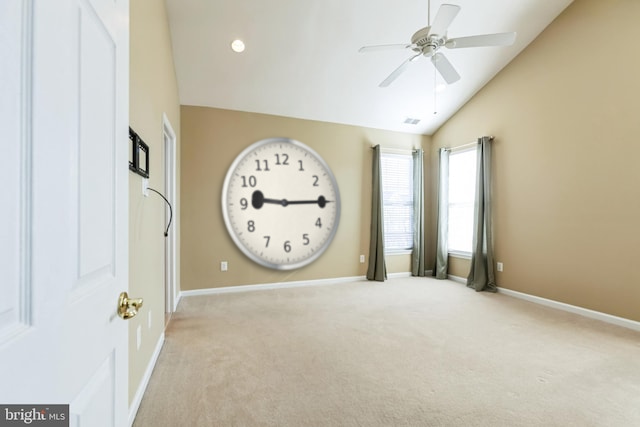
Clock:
{"hour": 9, "minute": 15}
